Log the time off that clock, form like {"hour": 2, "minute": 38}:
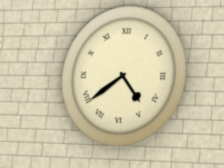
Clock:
{"hour": 4, "minute": 39}
